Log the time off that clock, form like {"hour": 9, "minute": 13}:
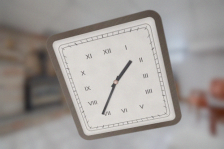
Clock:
{"hour": 1, "minute": 36}
